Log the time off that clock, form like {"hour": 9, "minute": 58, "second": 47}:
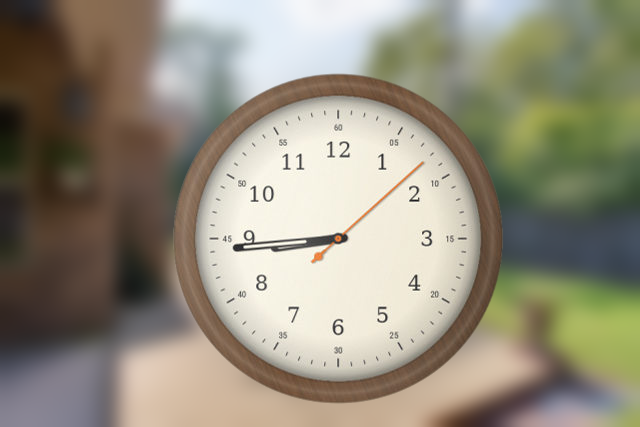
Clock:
{"hour": 8, "minute": 44, "second": 8}
